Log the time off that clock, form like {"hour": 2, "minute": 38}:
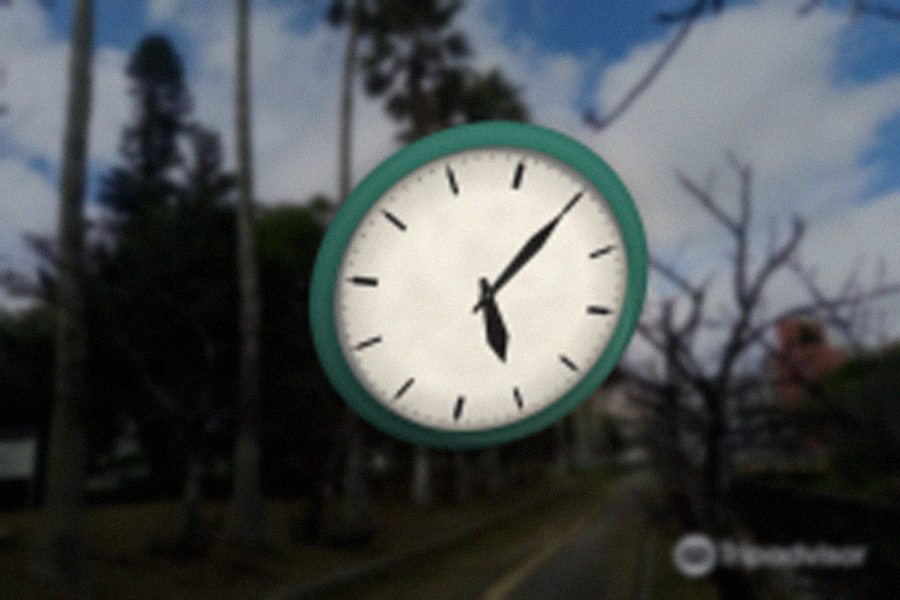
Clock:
{"hour": 5, "minute": 5}
